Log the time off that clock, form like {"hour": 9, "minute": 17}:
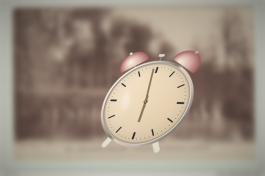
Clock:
{"hour": 5, "minute": 59}
